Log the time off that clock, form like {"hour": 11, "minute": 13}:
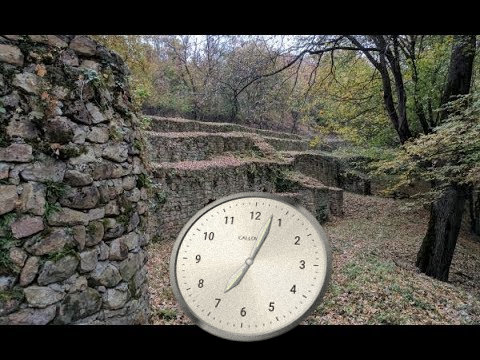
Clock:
{"hour": 7, "minute": 3}
